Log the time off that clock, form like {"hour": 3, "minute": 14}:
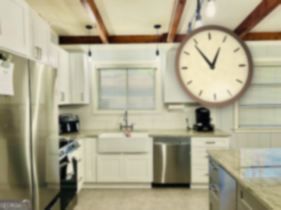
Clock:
{"hour": 12, "minute": 54}
